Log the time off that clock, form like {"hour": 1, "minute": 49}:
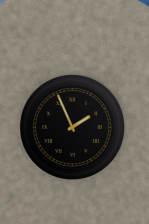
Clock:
{"hour": 1, "minute": 56}
